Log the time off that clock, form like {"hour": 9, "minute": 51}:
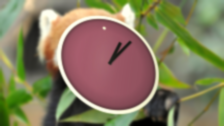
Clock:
{"hour": 1, "minute": 8}
